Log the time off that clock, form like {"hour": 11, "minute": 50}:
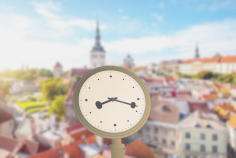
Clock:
{"hour": 8, "minute": 18}
